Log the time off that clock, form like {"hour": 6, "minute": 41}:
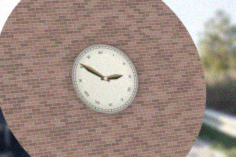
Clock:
{"hour": 2, "minute": 51}
